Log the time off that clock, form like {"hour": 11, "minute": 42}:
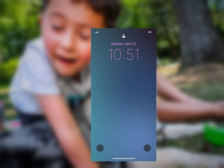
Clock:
{"hour": 10, "minute": 51}
